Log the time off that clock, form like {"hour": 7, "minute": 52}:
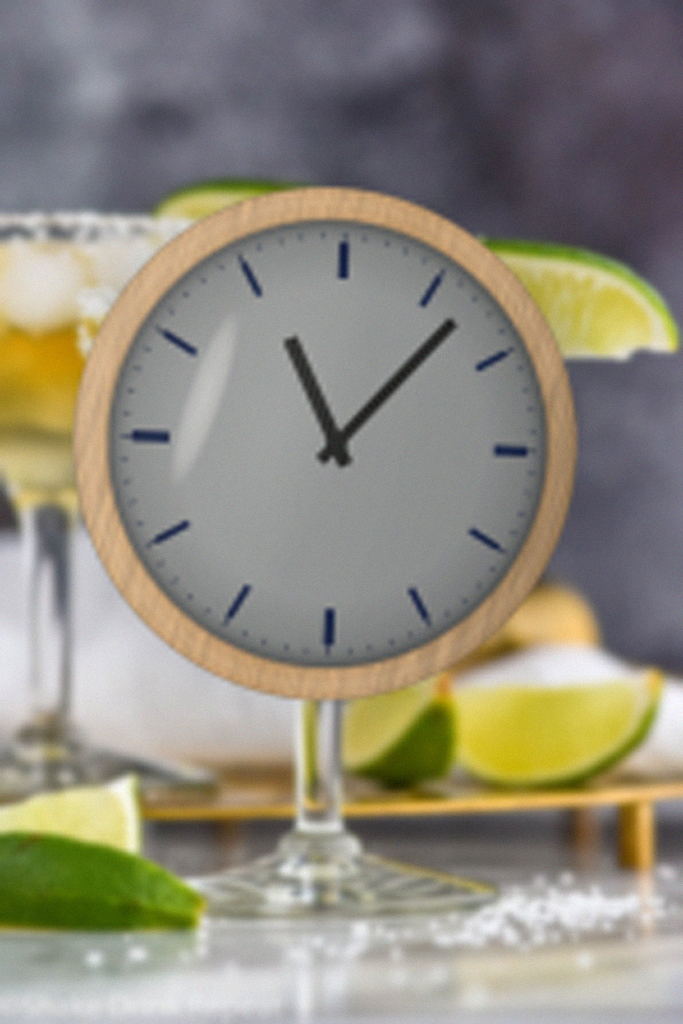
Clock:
{"hour": 11, "minute": 7}
